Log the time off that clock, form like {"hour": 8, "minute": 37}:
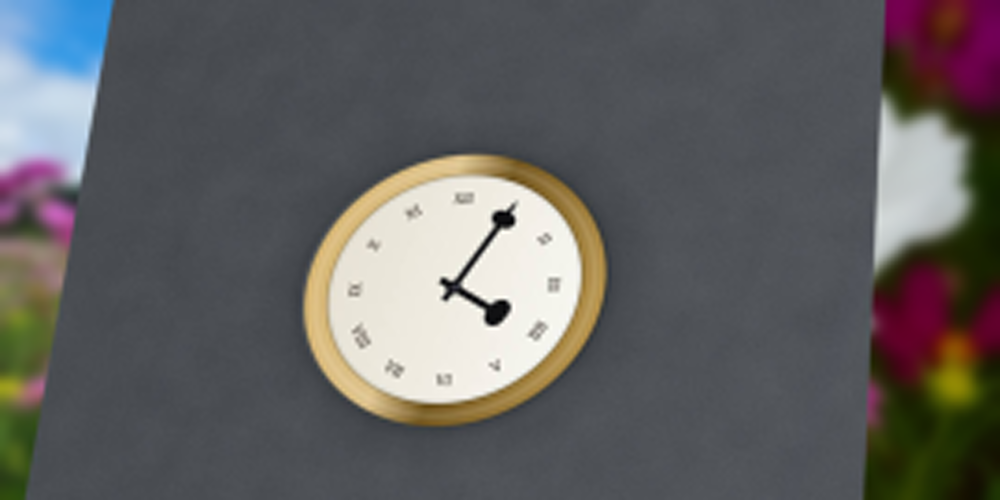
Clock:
{"hour": 4, "minute": 5}
